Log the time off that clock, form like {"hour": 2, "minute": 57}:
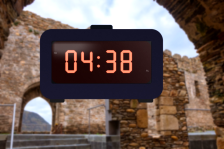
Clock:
{"hour": 4, "minute": 38}
